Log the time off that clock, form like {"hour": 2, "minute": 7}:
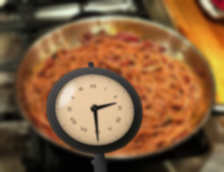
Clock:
{"hour": 2, "minute": 30}
